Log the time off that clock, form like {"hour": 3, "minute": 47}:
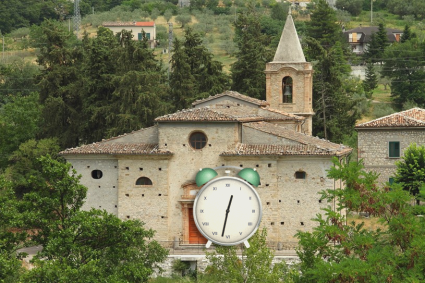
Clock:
{"hour": 12, "minute": 32}
